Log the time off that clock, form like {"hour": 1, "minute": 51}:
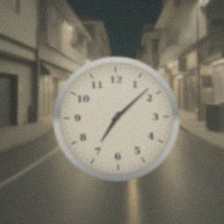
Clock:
{"hour": 7, "minute": 8}
